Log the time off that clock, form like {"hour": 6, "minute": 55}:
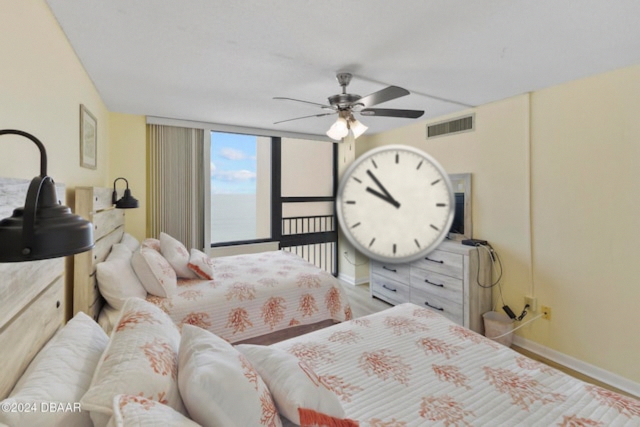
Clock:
{"hour": 9, "minute": 53}
